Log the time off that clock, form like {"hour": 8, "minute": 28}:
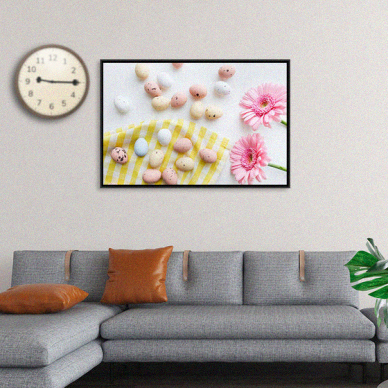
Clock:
{"hour": 9, "minute": 15}
